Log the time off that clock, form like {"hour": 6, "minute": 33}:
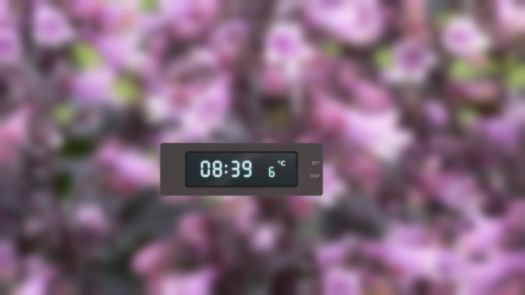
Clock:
{"hour": 8, "minute": 39}
